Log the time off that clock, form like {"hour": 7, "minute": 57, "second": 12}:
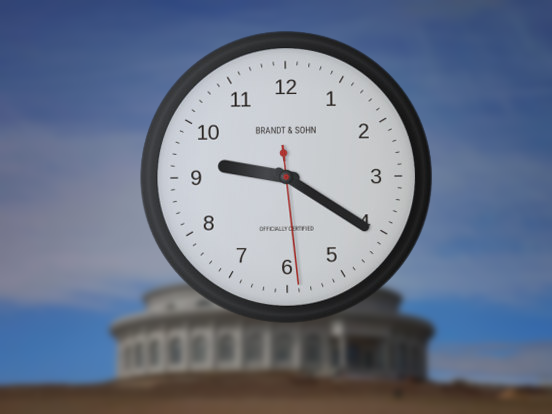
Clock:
{"hour": 9, "minute": 20, "second": 29}
